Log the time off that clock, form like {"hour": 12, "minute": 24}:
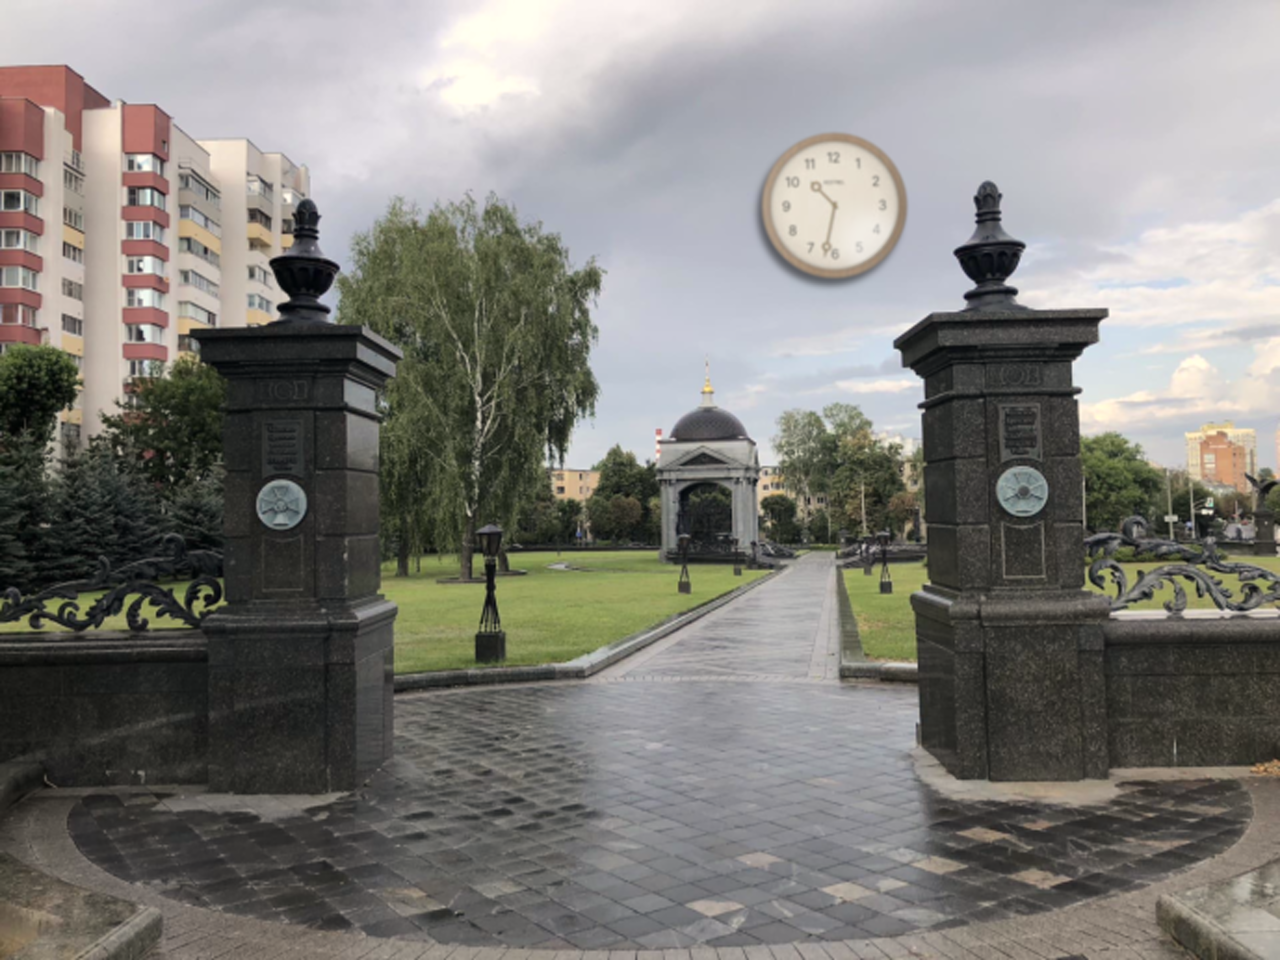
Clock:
{"hour": 10, "minute": 32}
